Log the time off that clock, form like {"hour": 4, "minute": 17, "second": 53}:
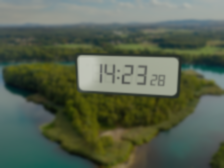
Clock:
{"hour": 14, "minute": 23, "second": 28}
